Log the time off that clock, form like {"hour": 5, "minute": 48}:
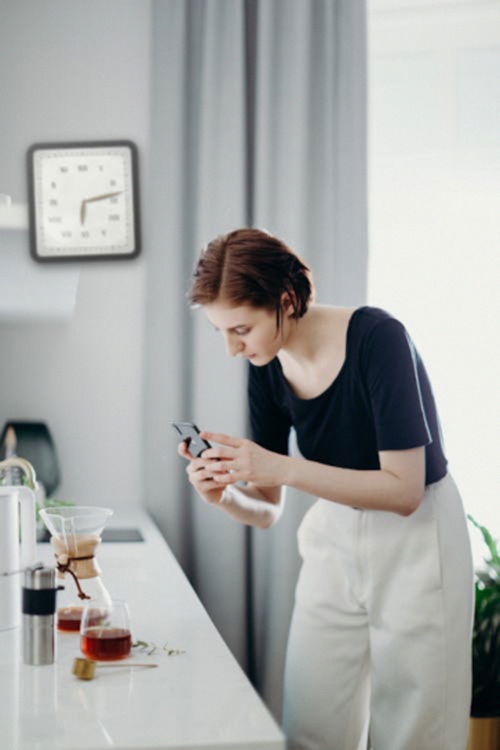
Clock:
{"hour": 6, "minute": 13}
